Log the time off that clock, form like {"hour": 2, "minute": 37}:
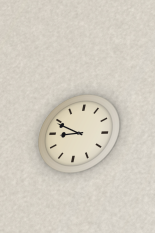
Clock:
{"hour": 8, "minute": 49}
